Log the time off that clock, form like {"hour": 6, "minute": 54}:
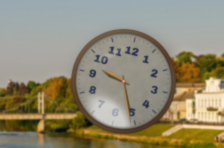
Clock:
{"hour": 9, "minute": 26}
